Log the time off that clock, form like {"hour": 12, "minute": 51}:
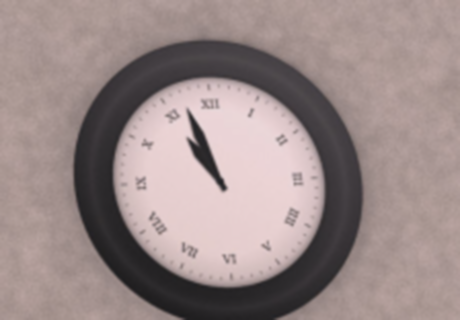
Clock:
{"hour": 10, "minute": 57}
